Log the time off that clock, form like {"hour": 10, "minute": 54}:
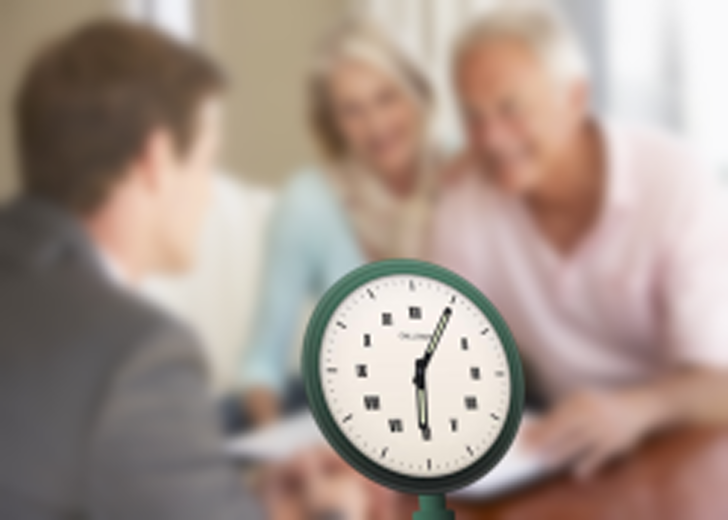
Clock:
{"hour": 6, "minute": 5}
